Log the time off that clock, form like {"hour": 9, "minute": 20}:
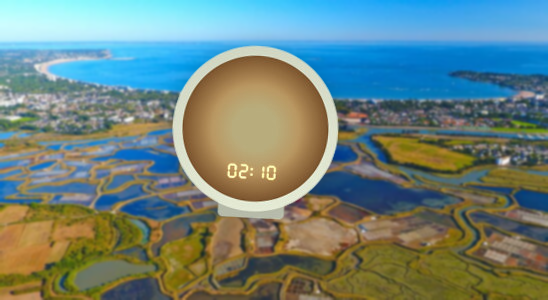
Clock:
{"hour": 2, "minute": 10}
